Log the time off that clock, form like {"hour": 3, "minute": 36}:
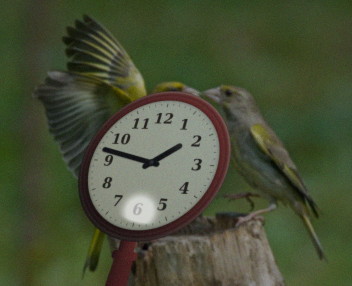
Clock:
{"hour": 1, "minute": 47}
